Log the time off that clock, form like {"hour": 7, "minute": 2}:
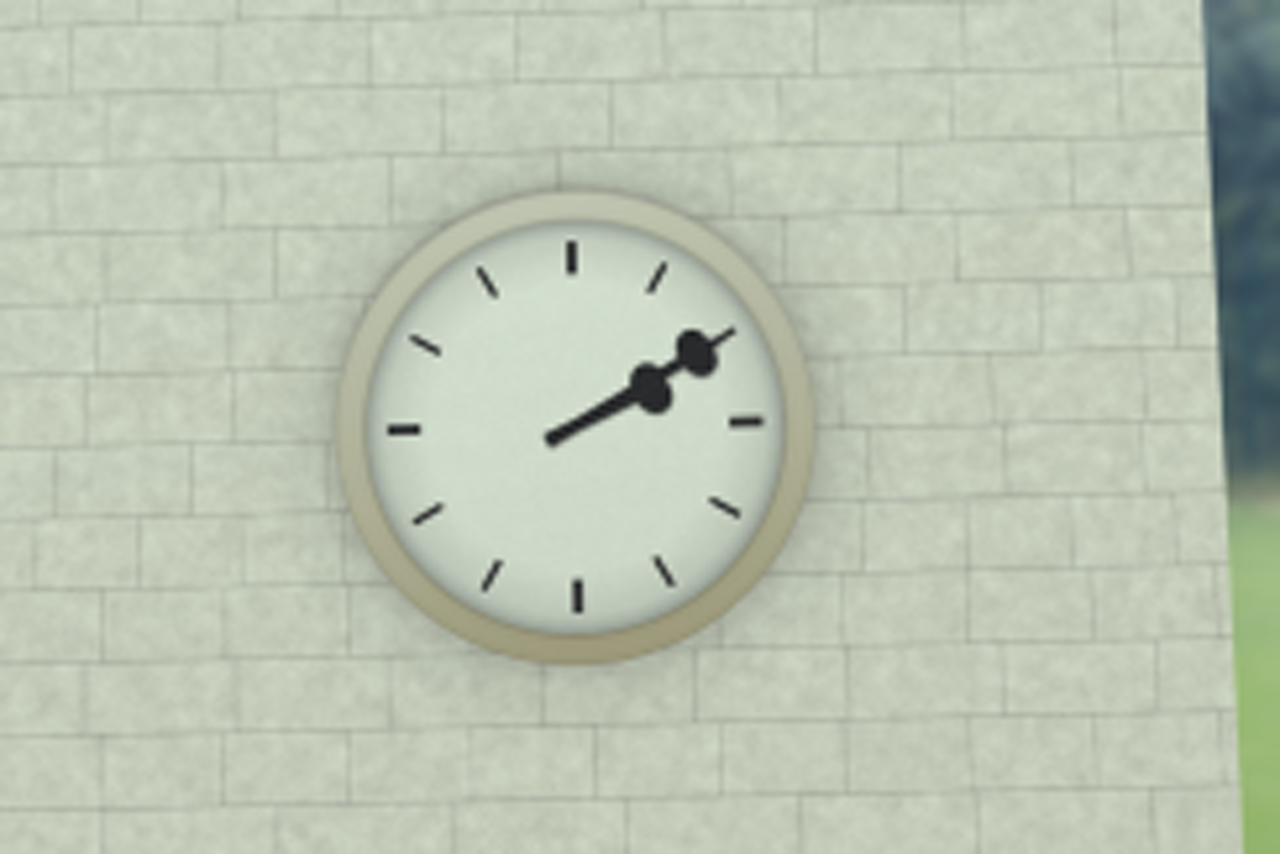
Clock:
{"hour": 2, "minute": 10}
